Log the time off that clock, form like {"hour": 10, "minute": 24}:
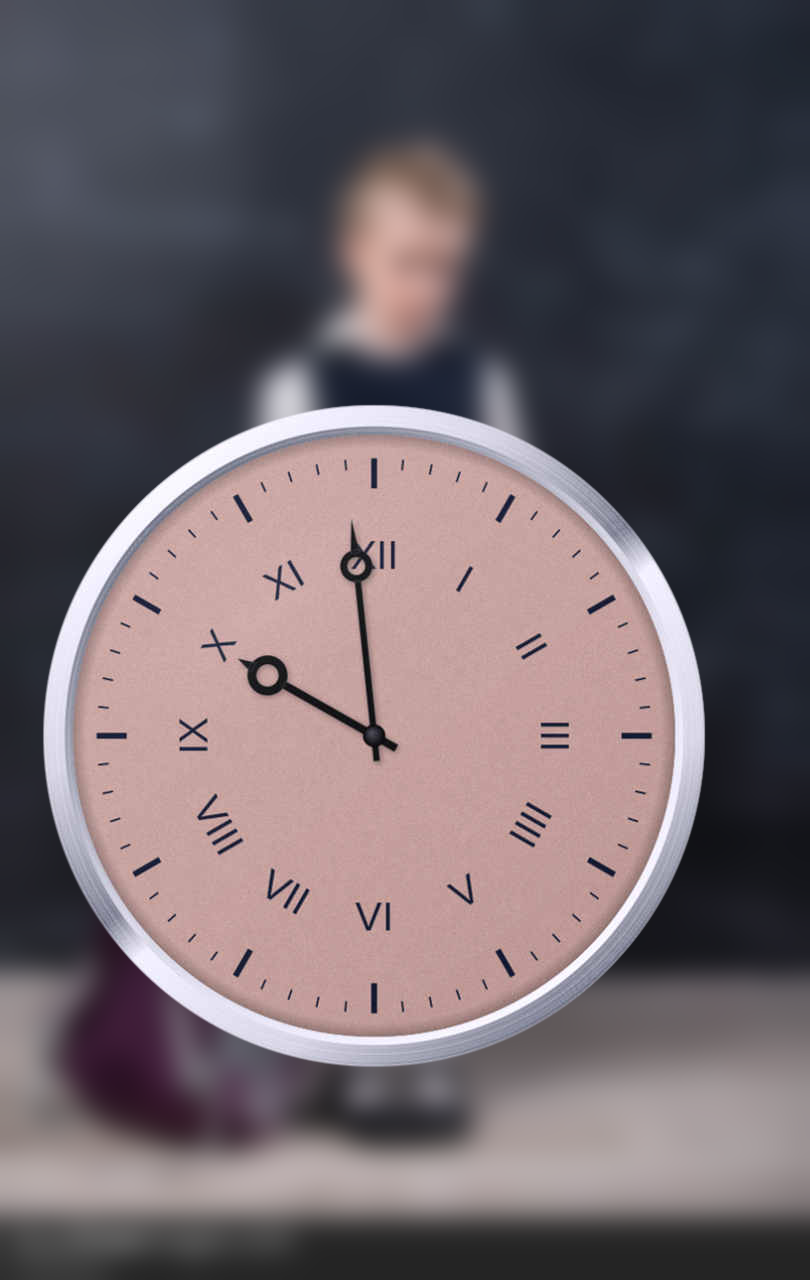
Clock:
{"hour": 9, "minute": 59}
